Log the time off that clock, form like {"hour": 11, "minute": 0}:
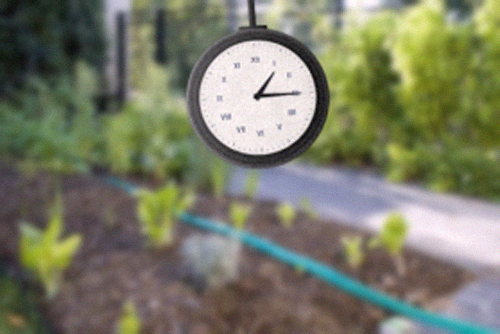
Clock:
{"hour": 1, "minute": 15}
